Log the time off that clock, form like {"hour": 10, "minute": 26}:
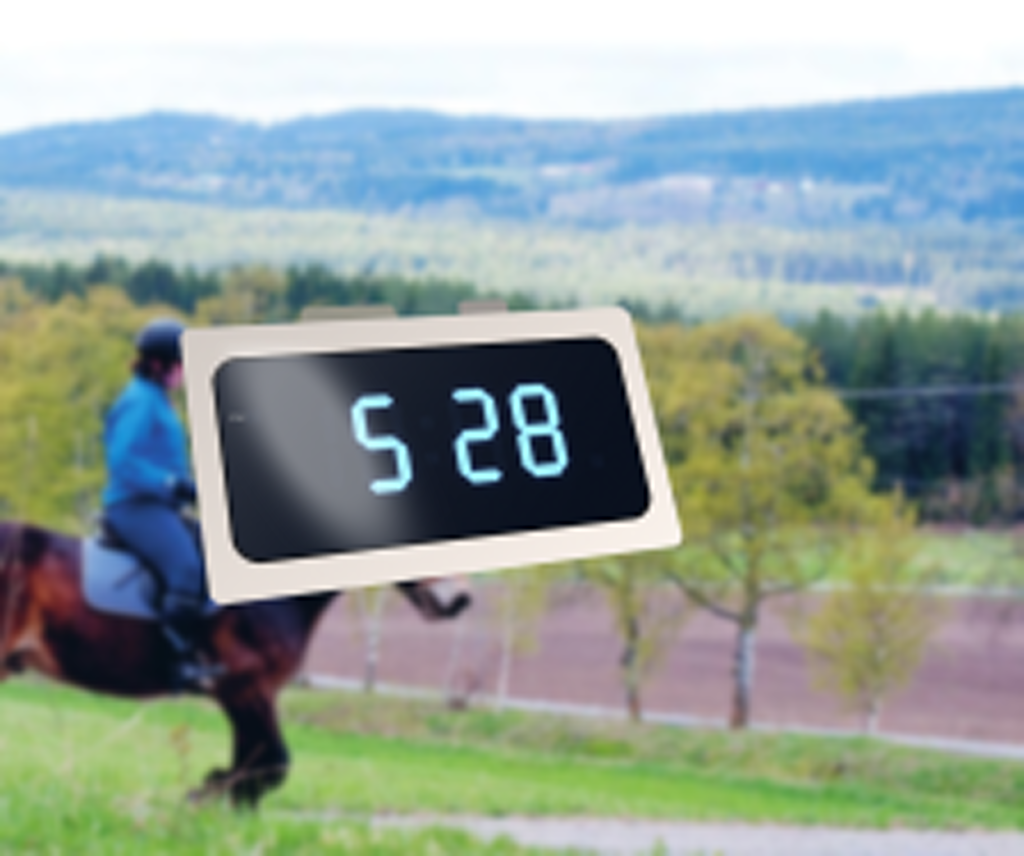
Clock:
{"hour": 5, "minute": 28}
